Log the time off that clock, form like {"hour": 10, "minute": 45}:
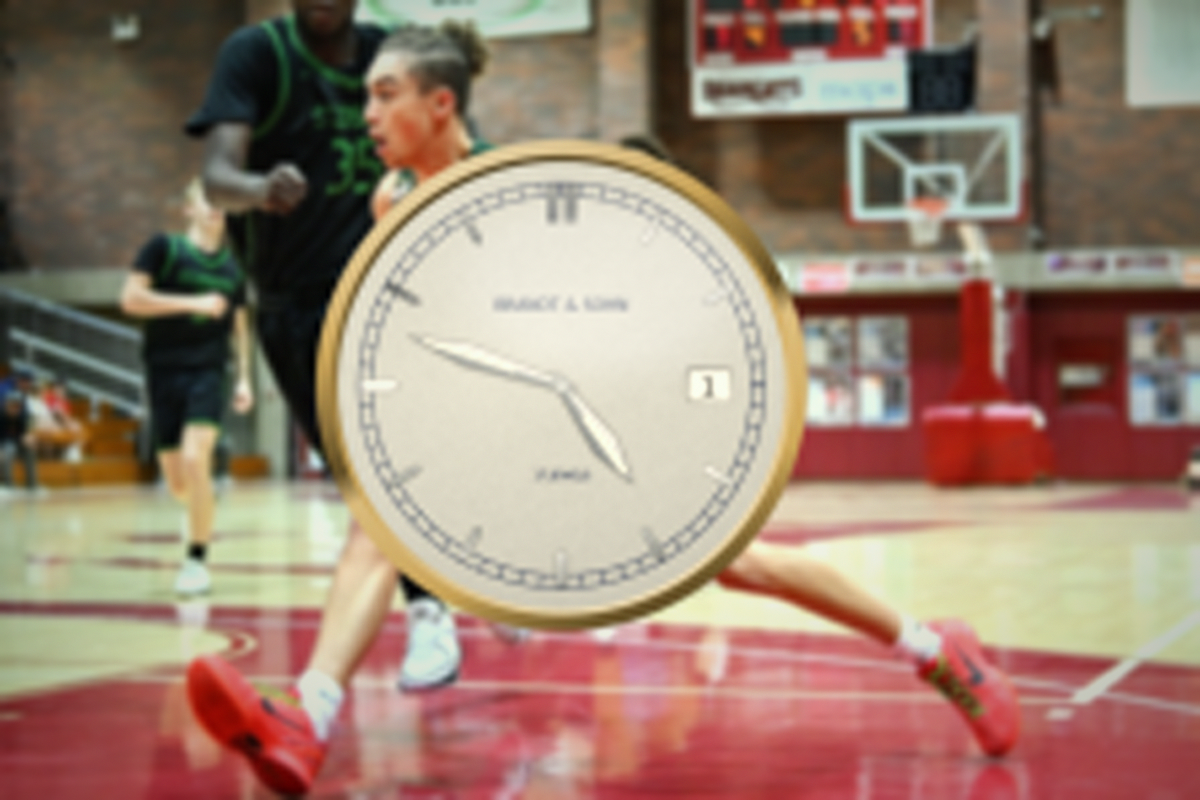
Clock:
{"hour": 4, "minute": 48}
